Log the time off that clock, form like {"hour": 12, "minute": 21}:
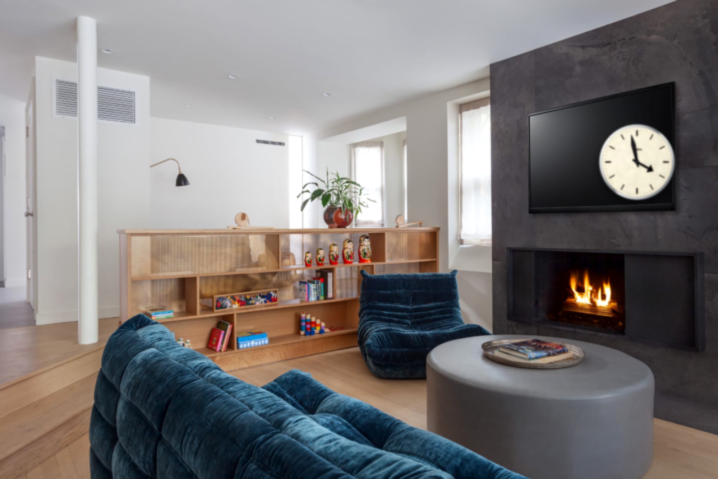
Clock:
{"hour": 3, "minute": 58}
